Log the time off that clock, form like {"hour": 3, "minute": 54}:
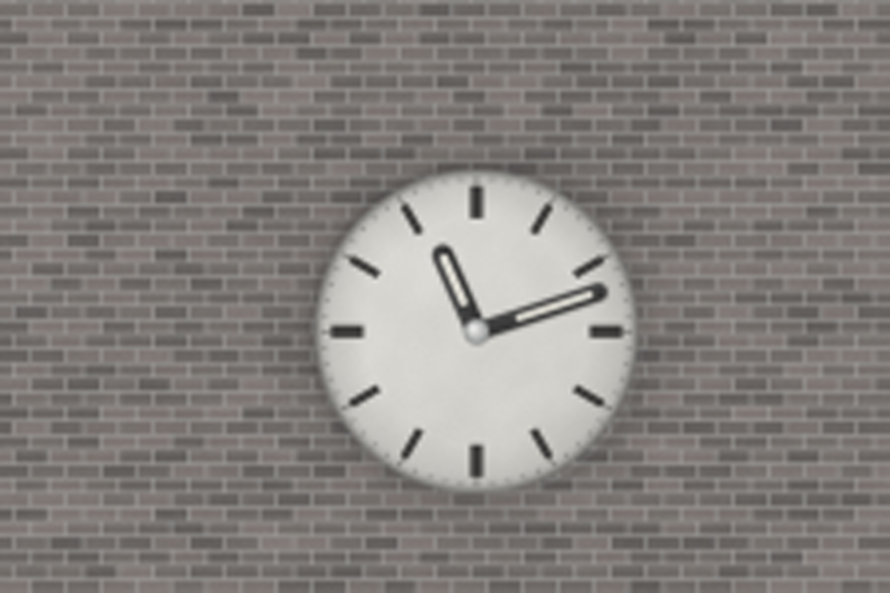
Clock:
{"hour": 11, "minute": 12}
